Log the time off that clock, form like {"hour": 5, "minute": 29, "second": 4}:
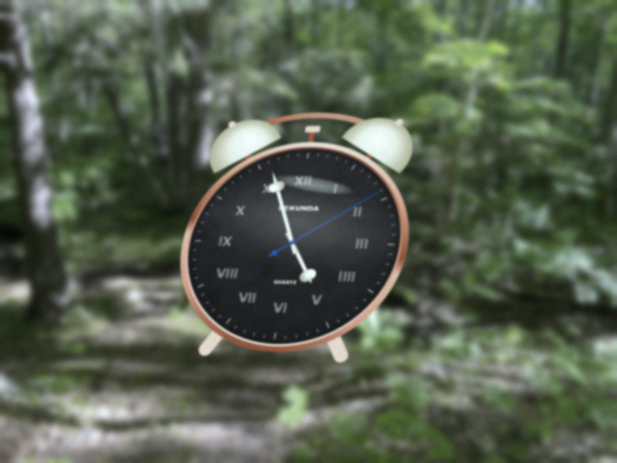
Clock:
{"hour": 4, "minute": 56, "second": 9}
